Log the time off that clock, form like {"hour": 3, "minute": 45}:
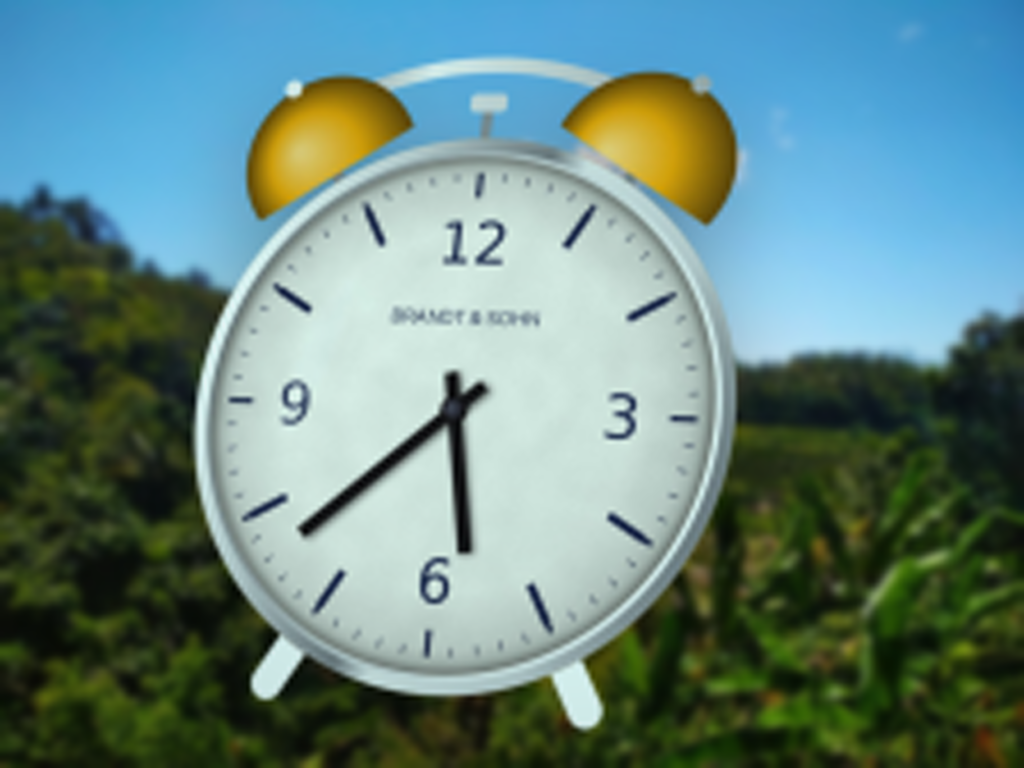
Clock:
{"hour": 5, "minute": 38}
